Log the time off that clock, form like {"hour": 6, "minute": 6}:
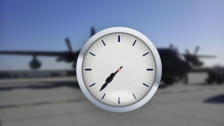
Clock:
{"hour": 7, "minute": 37}
